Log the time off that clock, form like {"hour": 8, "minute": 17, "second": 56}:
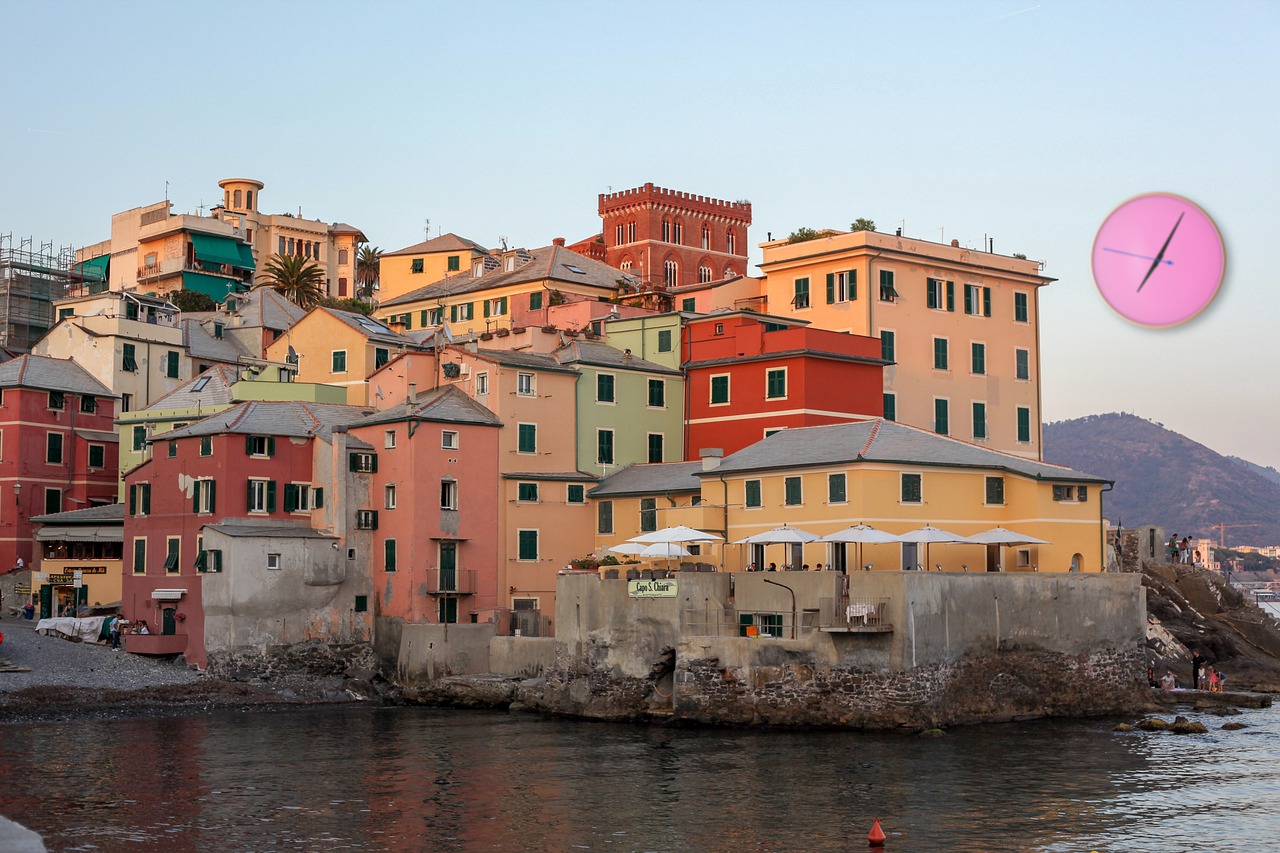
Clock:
{"hour": 7, "minute": 4, "second": 47}
